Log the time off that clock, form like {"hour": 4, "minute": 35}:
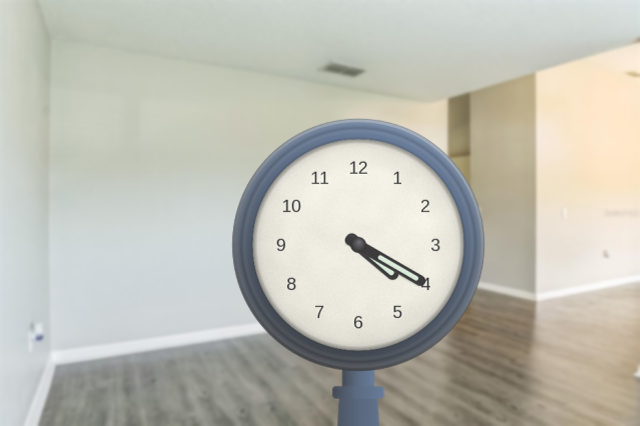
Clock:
{"hour": 4, "minute": 20}
